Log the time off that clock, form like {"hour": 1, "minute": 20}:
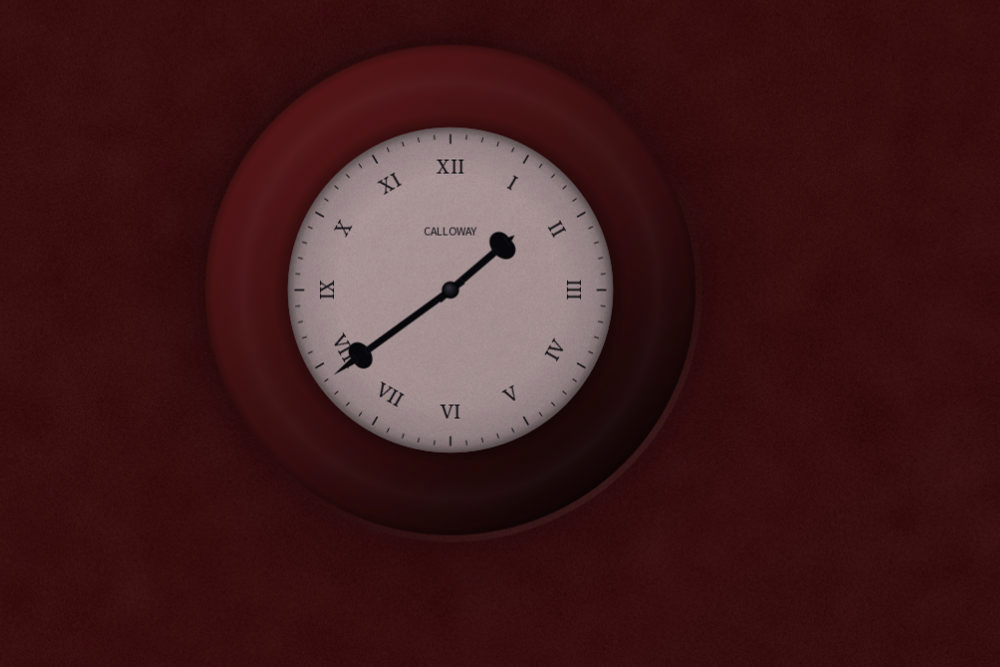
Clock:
{"hour": 1, "minute": 39}
